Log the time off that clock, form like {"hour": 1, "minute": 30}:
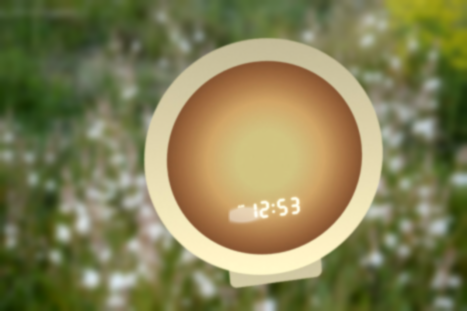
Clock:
{"hour": 12, "minute": 53}
